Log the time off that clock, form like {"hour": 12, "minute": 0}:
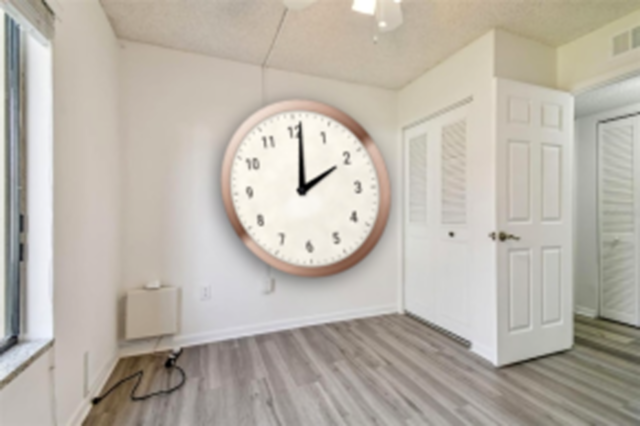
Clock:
{"hour": 2, "minute": 1}
